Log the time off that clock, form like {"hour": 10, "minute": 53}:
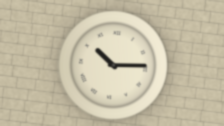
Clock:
{"hour": 10, "minute": 14}
